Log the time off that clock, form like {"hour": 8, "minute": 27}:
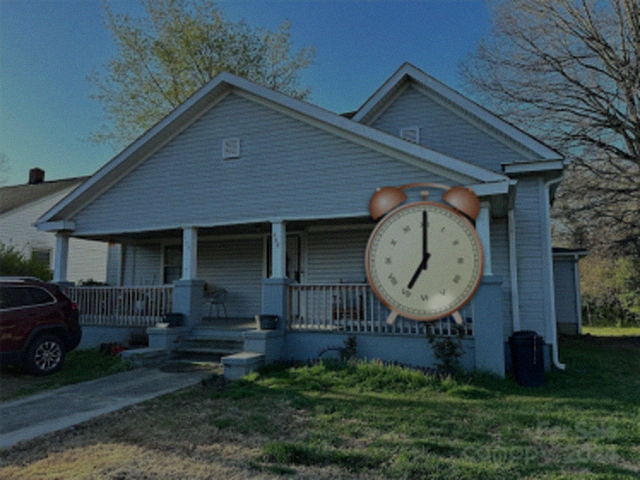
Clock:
{"hour": 7, "minute": 0}
